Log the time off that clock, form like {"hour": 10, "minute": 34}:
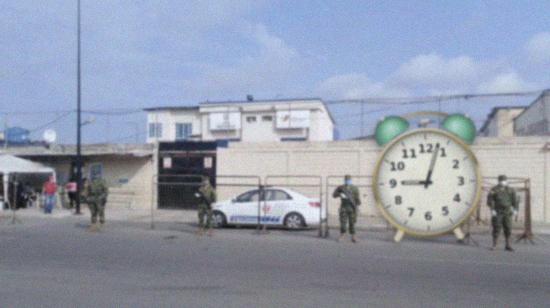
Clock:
{"hour": 9, "minute": 3}
